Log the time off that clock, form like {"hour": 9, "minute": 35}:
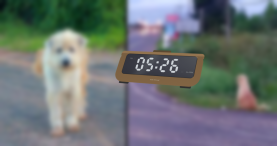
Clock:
{"hour": 5, "minute": 26}
